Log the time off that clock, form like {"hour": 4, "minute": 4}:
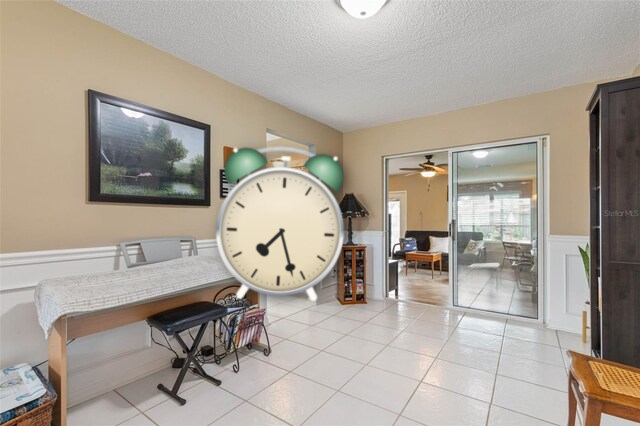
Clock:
{"hour": 7, "minute": 27}
